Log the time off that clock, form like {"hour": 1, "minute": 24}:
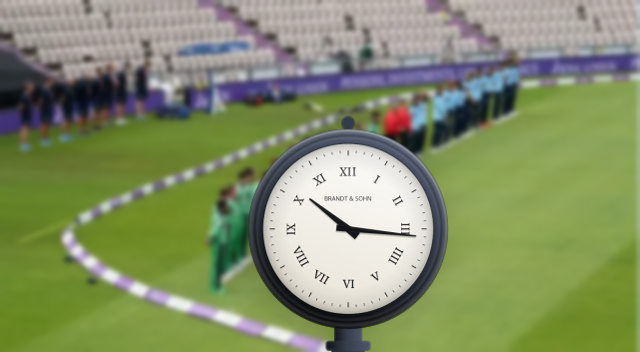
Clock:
{"hour": 10, "minute": 16}
